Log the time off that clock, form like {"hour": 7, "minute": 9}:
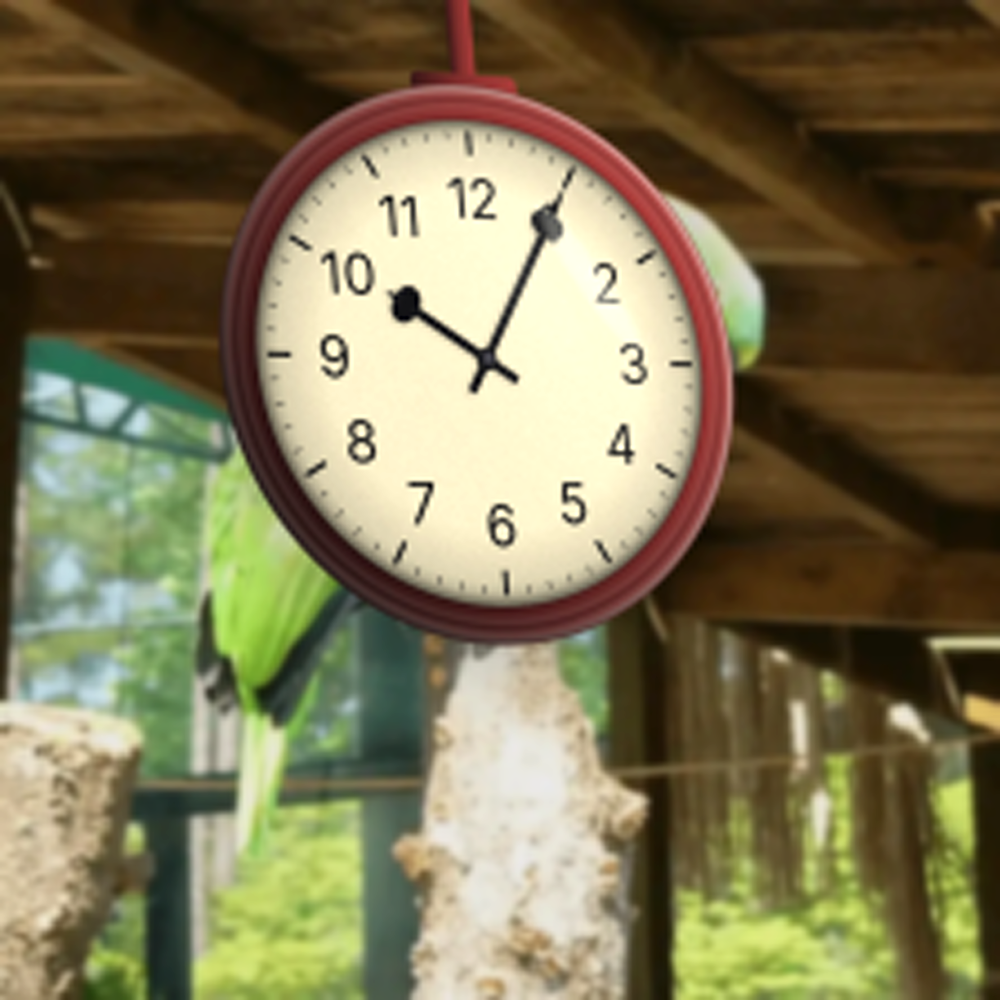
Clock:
{"hour": 10, "minute": 5}
